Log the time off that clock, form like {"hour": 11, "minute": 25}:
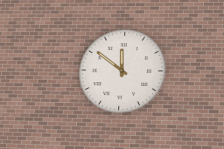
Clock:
{"hour": 11, "minute": 51}
